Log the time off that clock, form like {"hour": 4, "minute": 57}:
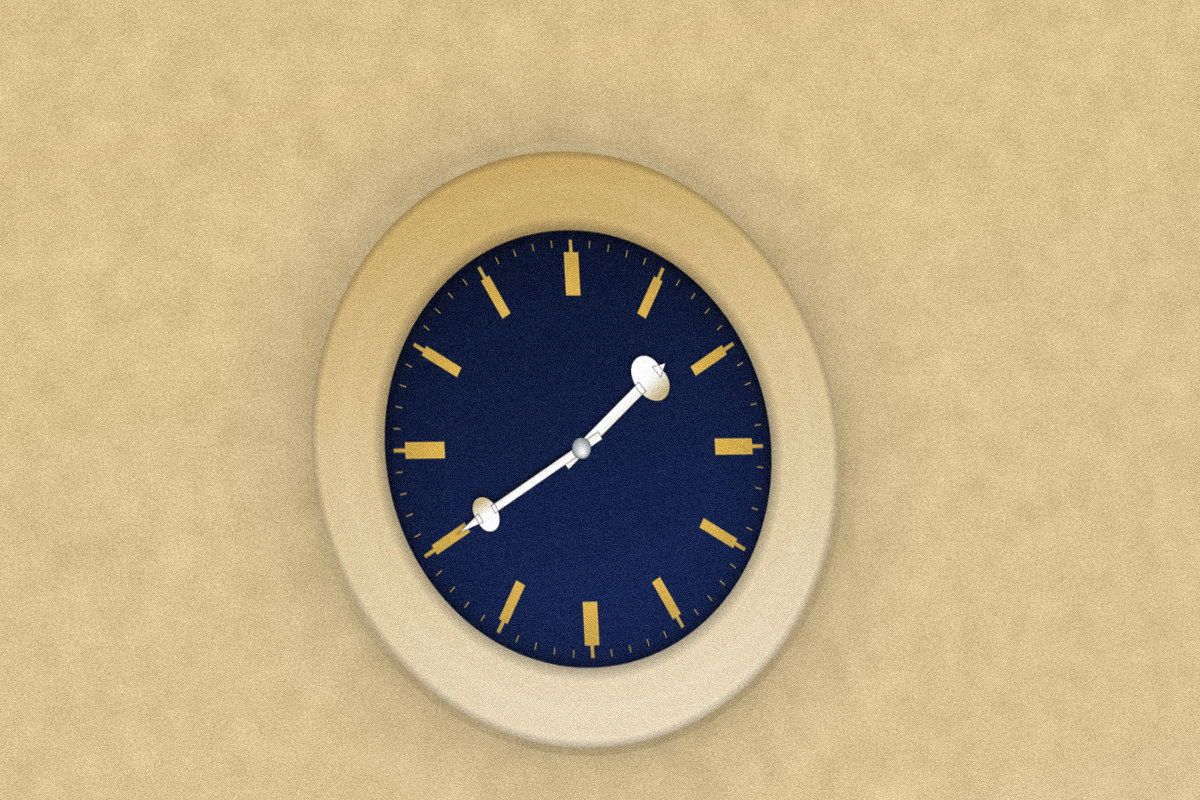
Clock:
{"hour": 1, "minute": 40}
